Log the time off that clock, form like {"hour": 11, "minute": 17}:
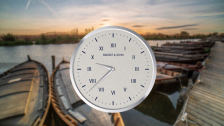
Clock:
{"hour": 9, "minute": 38}
